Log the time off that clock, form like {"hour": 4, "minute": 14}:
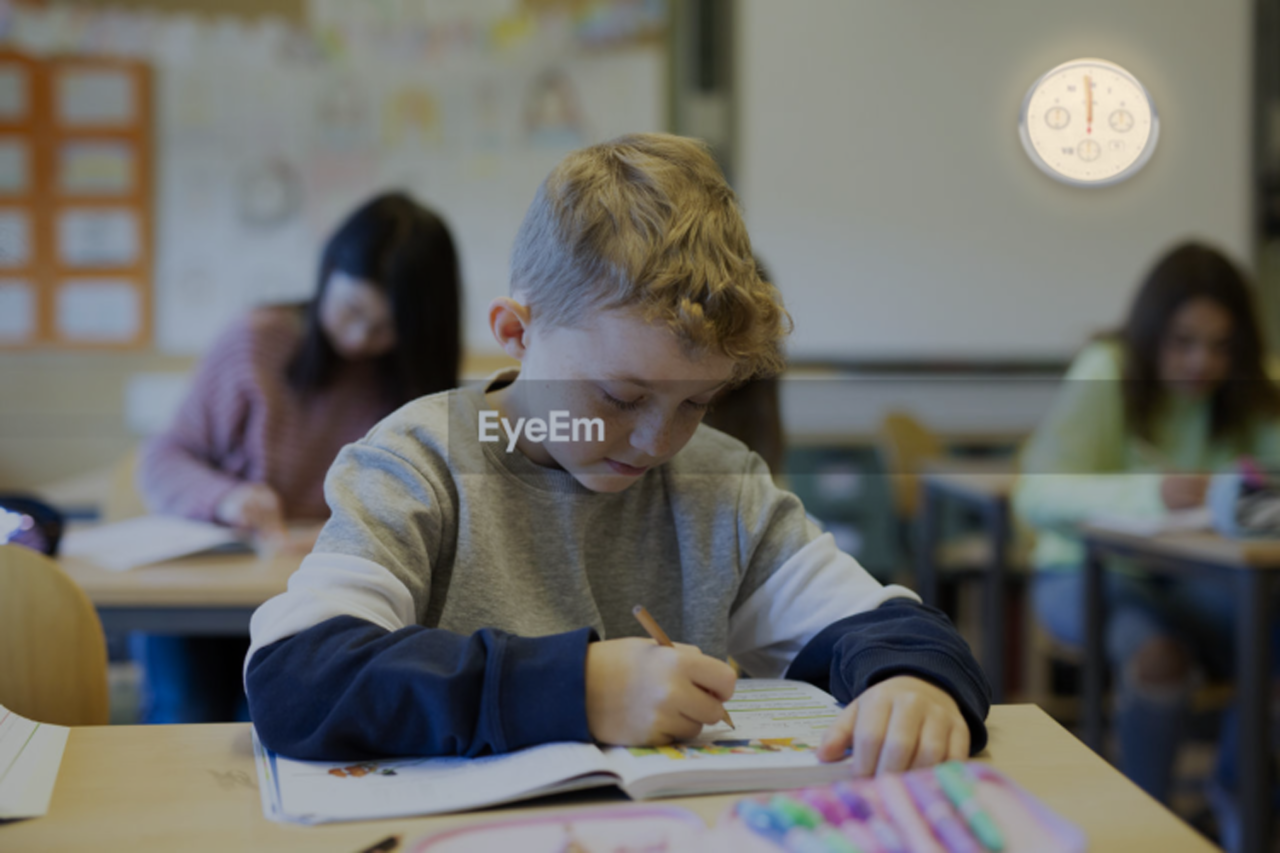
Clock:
{"hour": 11, "minute": 59}
